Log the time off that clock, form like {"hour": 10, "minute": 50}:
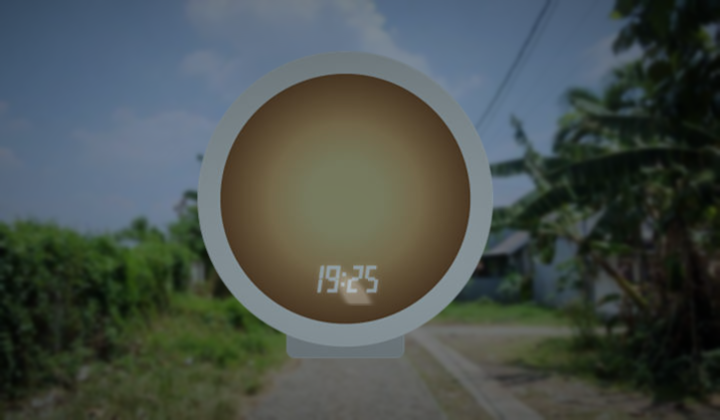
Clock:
{"hour": 19, "minute": 25}
